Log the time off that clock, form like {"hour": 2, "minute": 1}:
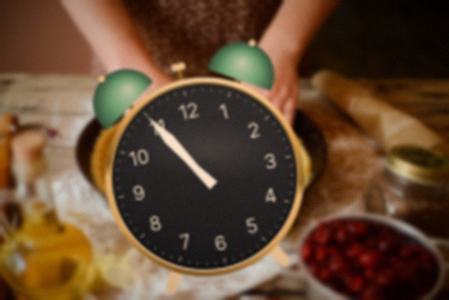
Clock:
{"hour": 10, "minute": 55}
